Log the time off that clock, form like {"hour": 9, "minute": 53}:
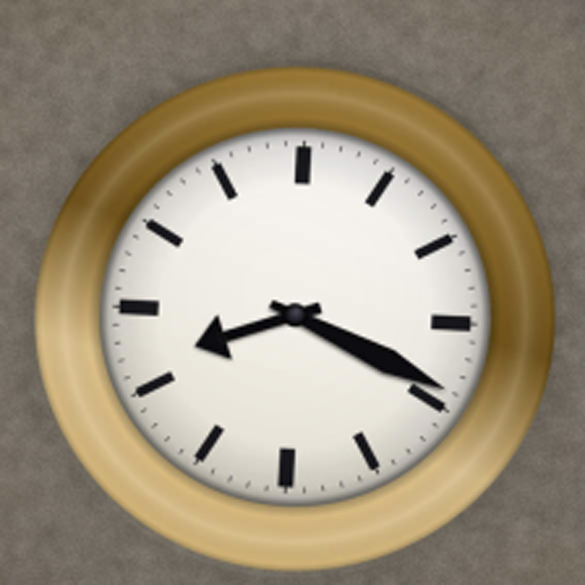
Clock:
{"hour": 8, "minute": 19}
